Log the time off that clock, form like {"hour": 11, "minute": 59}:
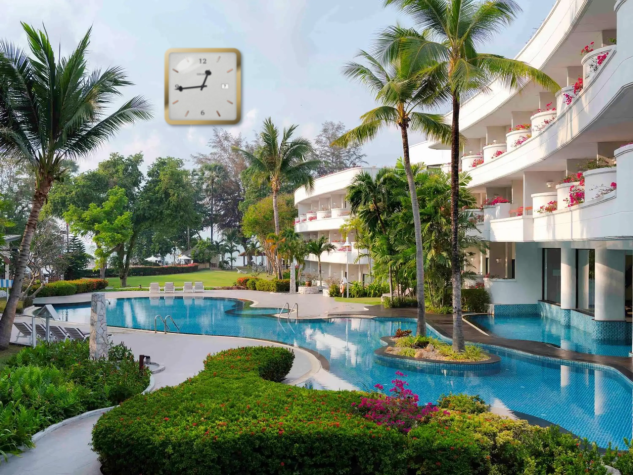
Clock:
{"hour": 12, "minute": 44}
